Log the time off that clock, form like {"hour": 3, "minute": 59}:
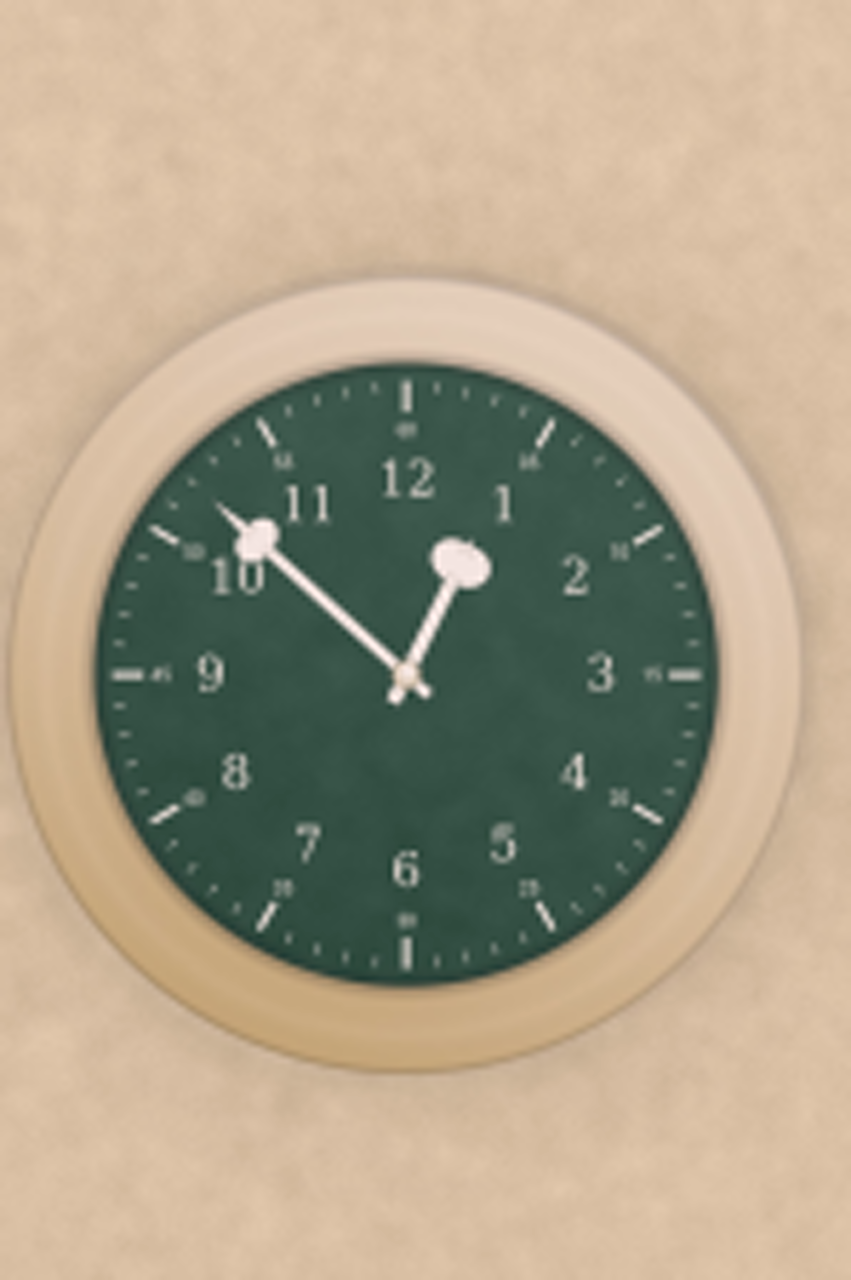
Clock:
{"hour": 12, "minute": 52}
